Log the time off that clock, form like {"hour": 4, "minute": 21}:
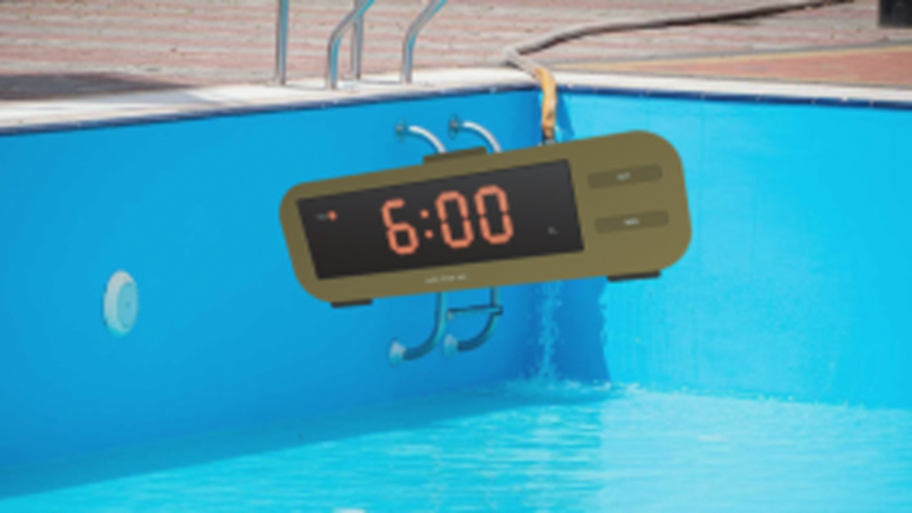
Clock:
{"hour": 6, "minute": 0}
